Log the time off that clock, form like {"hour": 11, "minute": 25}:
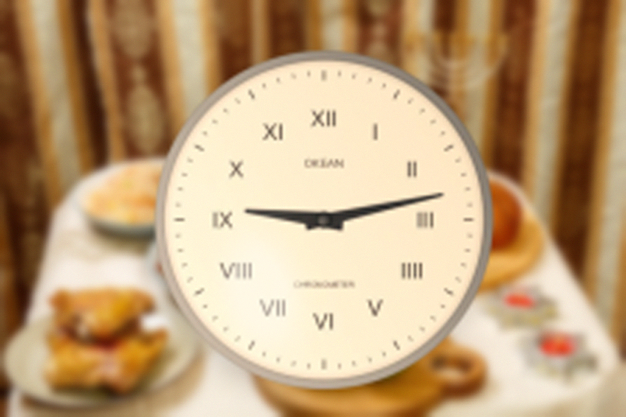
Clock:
{"hour": 9, "minute": 13}
